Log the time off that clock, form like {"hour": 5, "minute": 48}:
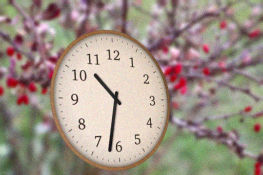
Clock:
{"hour": 10, "minute": 32}
